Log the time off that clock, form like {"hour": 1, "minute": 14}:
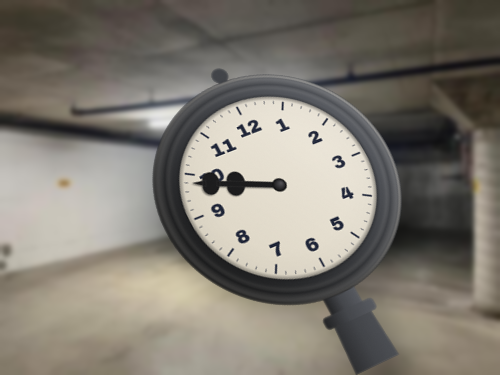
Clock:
{"hour": 9, "minute": 49}
